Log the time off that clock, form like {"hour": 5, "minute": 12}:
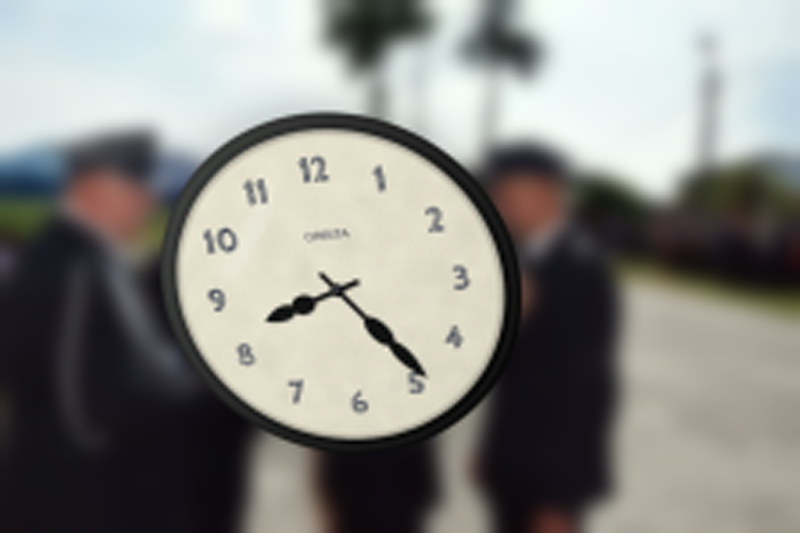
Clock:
{"hour": 8, "minute": 24}
